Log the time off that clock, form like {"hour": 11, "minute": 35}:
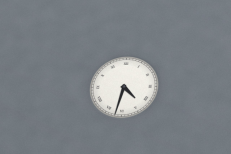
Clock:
{"hour": 4, "minute": 32}
